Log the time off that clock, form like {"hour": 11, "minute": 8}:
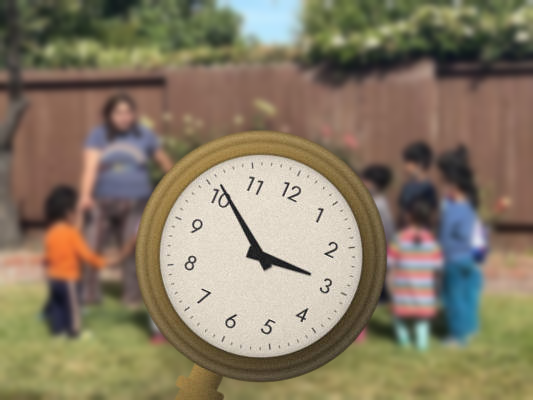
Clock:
{"hour": 2, "minute": 51}
